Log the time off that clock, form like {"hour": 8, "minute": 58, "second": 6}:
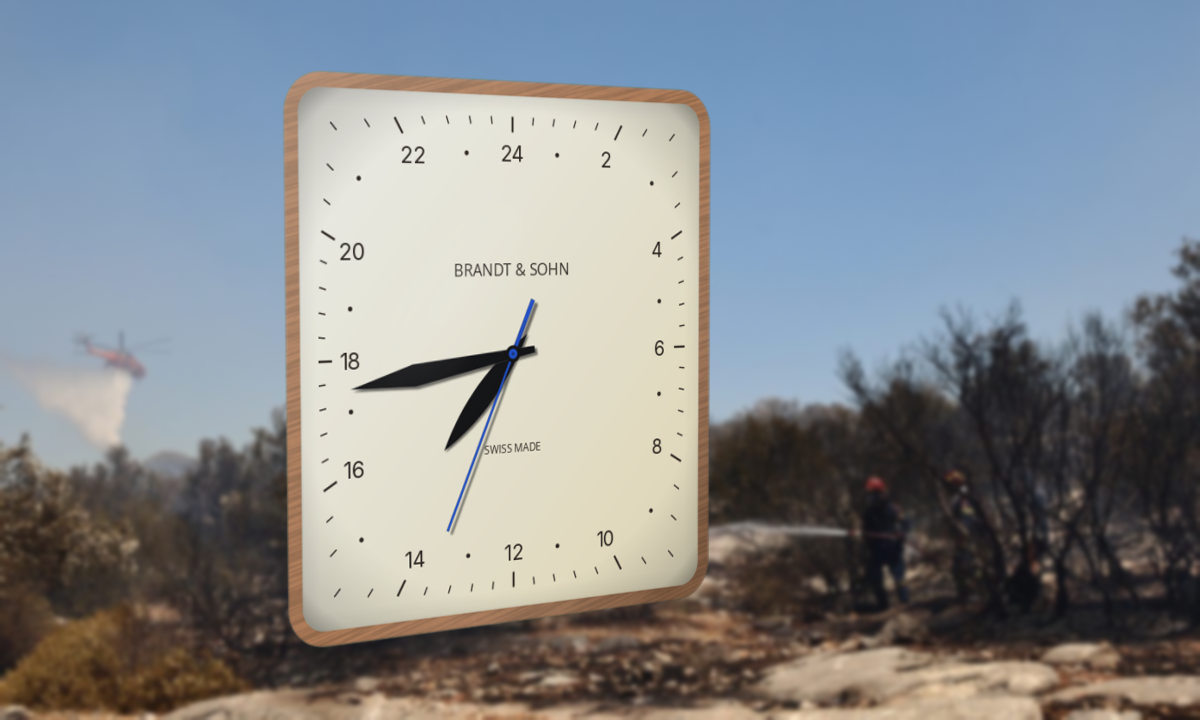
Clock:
{"hour": 14, "minute": 43, "second": 34}
